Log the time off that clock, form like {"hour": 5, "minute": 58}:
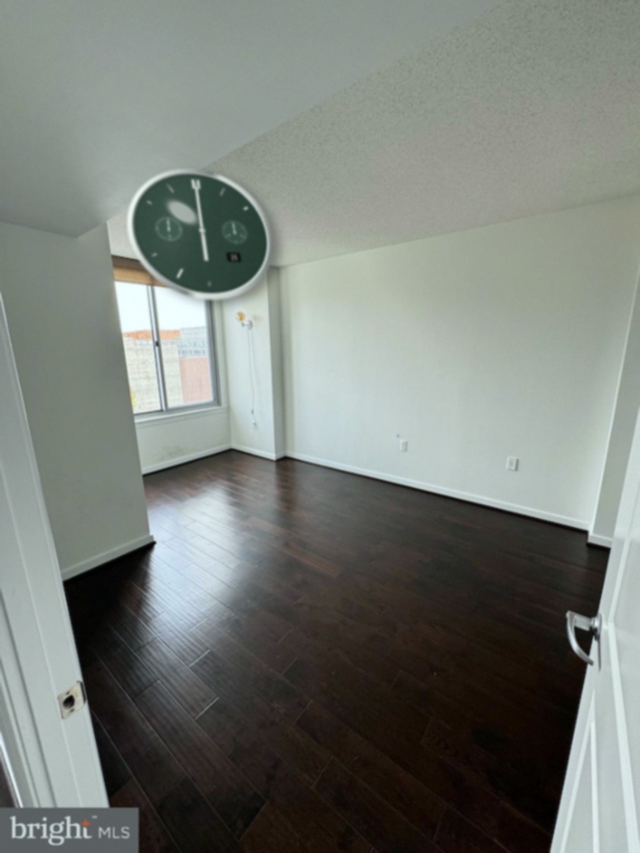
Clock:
{"hour": 6, "minute": 0}
